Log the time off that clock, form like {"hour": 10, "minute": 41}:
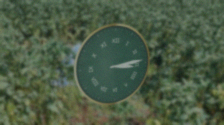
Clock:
{"hour": 3, "minute": 14}
